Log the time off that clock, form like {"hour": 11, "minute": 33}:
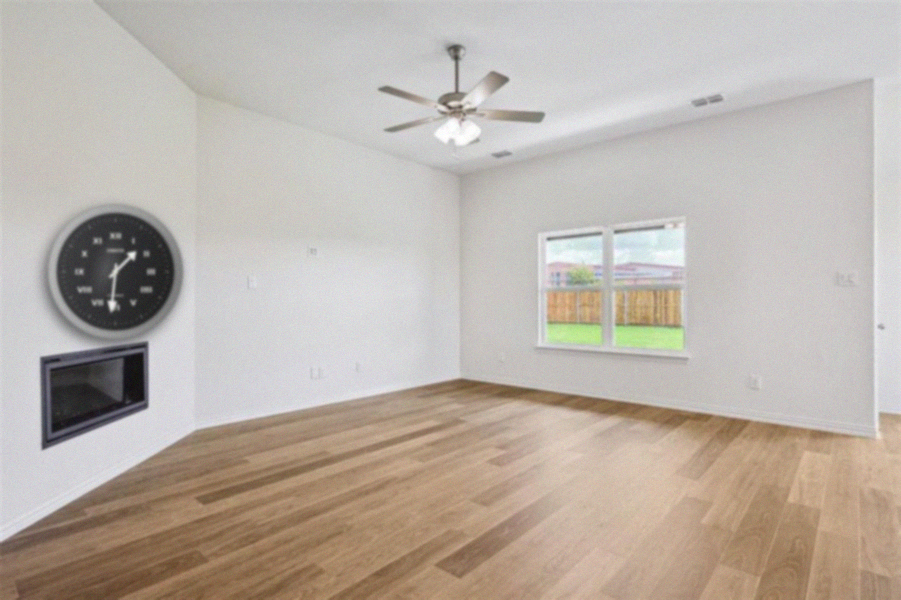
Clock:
{"hour": 1, "minute": 31}
